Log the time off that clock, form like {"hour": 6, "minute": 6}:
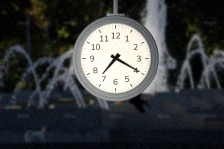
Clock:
{"hour": 7, "minute": 20}
